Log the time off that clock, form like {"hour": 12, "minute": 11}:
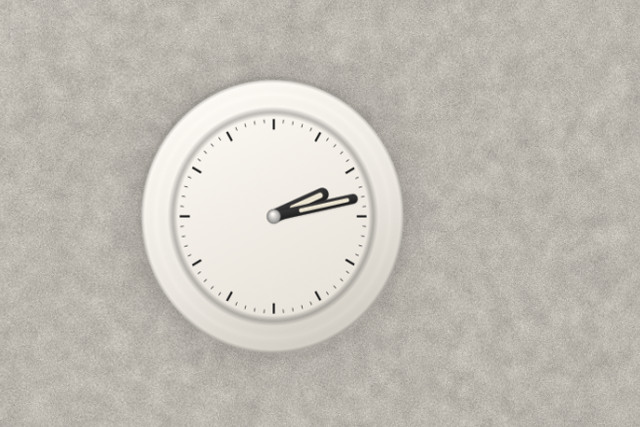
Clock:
{"hour": 2, "minute": 13}
